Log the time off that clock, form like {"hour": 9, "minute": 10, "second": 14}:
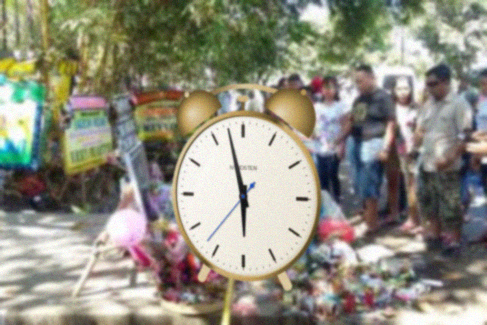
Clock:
{"hour": 5, "minute": 57, "second": 37}
